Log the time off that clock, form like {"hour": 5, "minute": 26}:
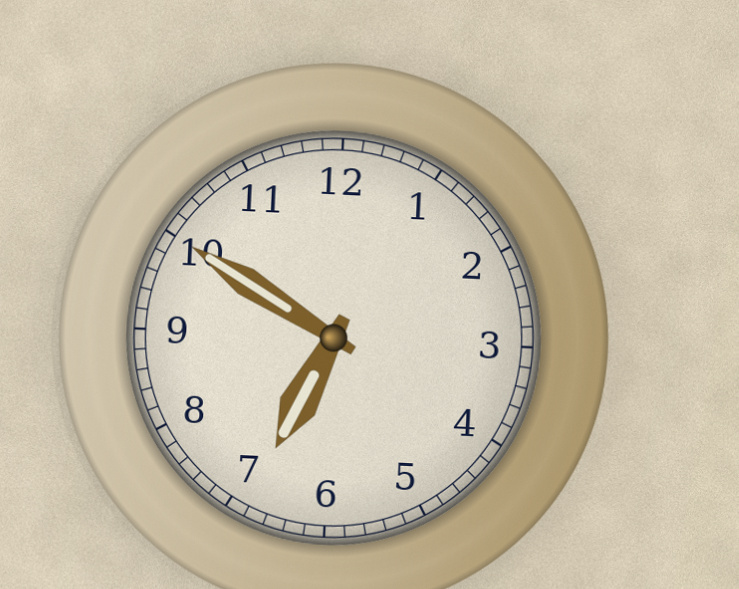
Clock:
{"hour": 6, "minute": 50}
